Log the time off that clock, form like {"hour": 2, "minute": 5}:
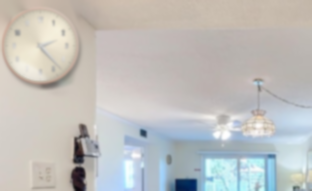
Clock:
{"hour": 2, "minute": 23}
